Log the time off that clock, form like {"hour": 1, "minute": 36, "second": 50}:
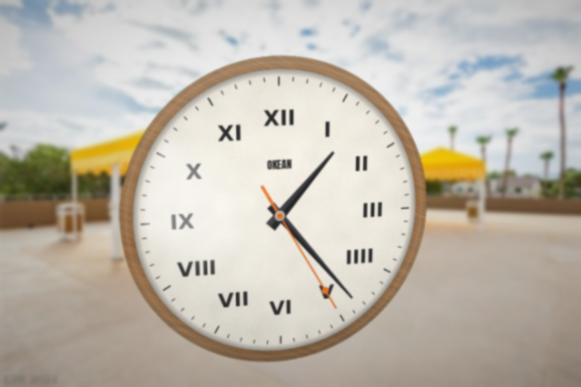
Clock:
{"hour": 1, "minute": 23, "second": 25}
